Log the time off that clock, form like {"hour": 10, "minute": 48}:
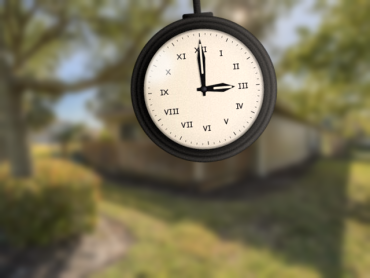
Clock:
{"hour": 3, "minute": 0}
